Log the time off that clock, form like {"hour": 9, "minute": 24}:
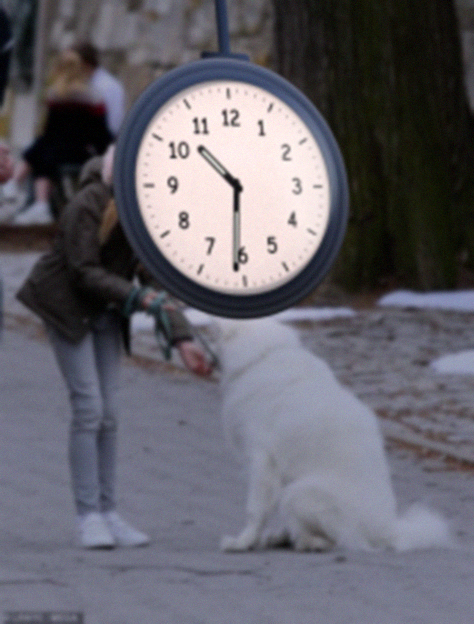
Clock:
{"hour": 10, "minute": 31}
